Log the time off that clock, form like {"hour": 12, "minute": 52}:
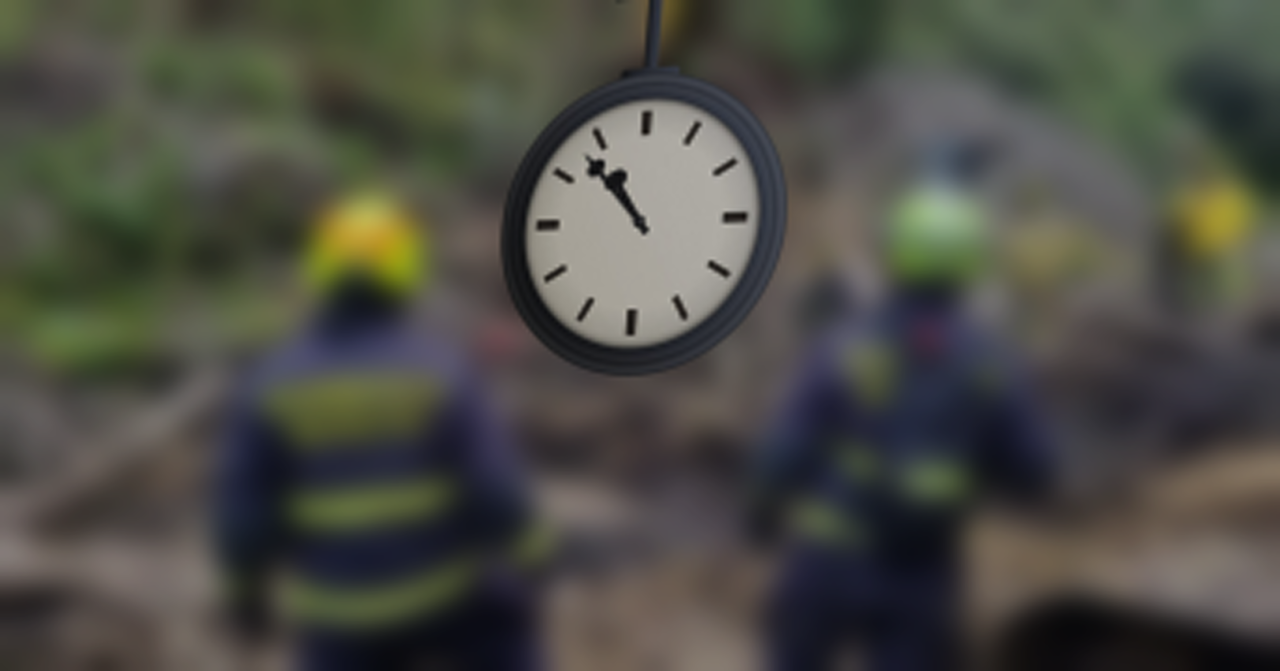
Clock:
{"hour": 10, "minute": 53}
